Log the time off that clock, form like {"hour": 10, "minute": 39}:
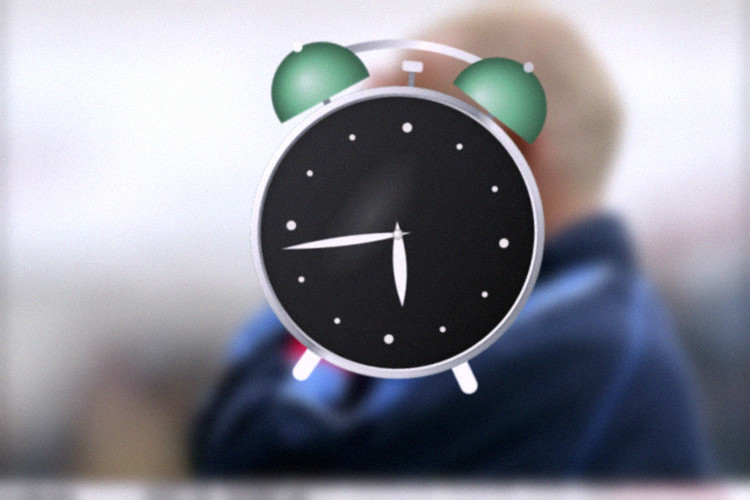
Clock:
{"hour": 5, "minute": 43}
